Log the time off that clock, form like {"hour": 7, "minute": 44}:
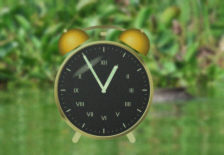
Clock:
{"hour": 12, "minute": 55}
